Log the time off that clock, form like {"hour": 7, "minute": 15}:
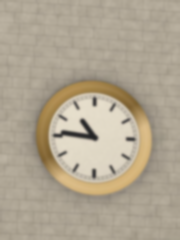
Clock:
{"hour": 10, "minute": 46}
